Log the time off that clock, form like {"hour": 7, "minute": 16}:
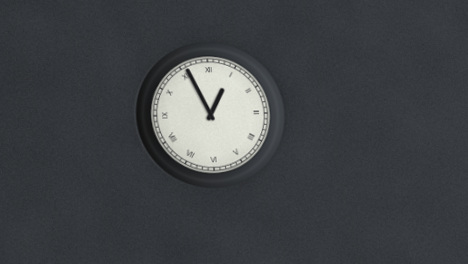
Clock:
{"hour": 12, "minute": 56}
